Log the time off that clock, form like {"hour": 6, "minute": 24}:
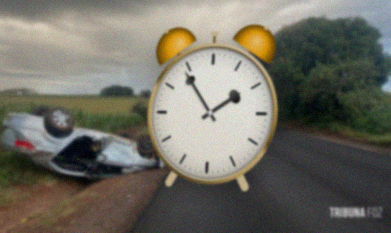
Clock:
{"hour": 1, "minute": 54}
